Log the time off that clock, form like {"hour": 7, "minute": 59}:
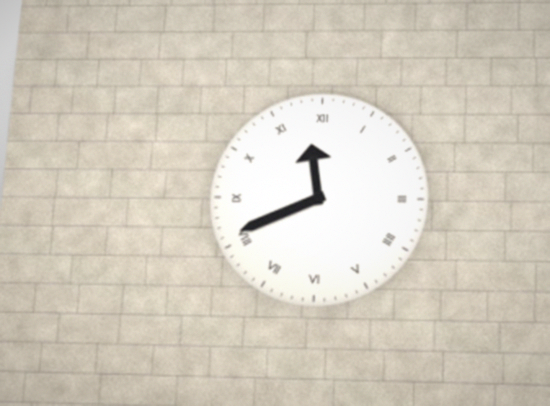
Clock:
{"hour": 11, "minute": 41}
